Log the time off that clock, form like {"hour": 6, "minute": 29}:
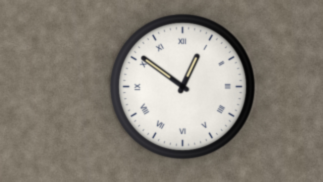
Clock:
{"hour": 12, "minute": 51}
